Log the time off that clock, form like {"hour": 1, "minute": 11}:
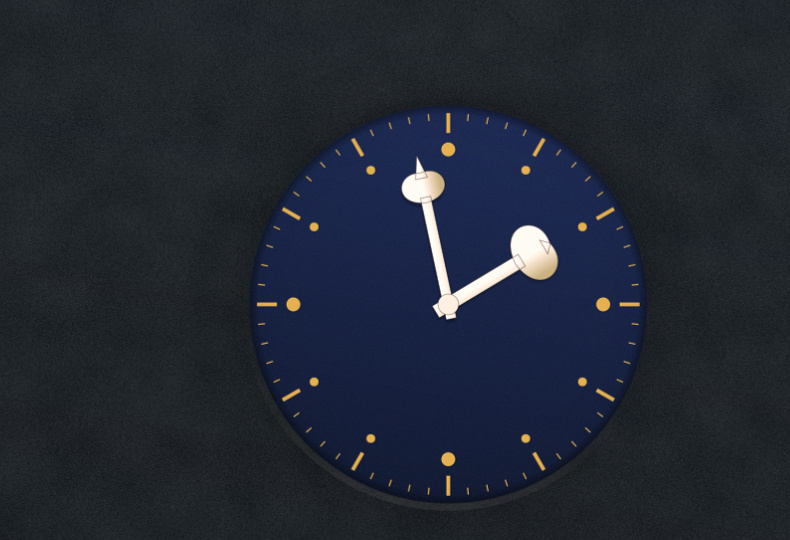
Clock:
{"hour": 1, "minute": 58}
